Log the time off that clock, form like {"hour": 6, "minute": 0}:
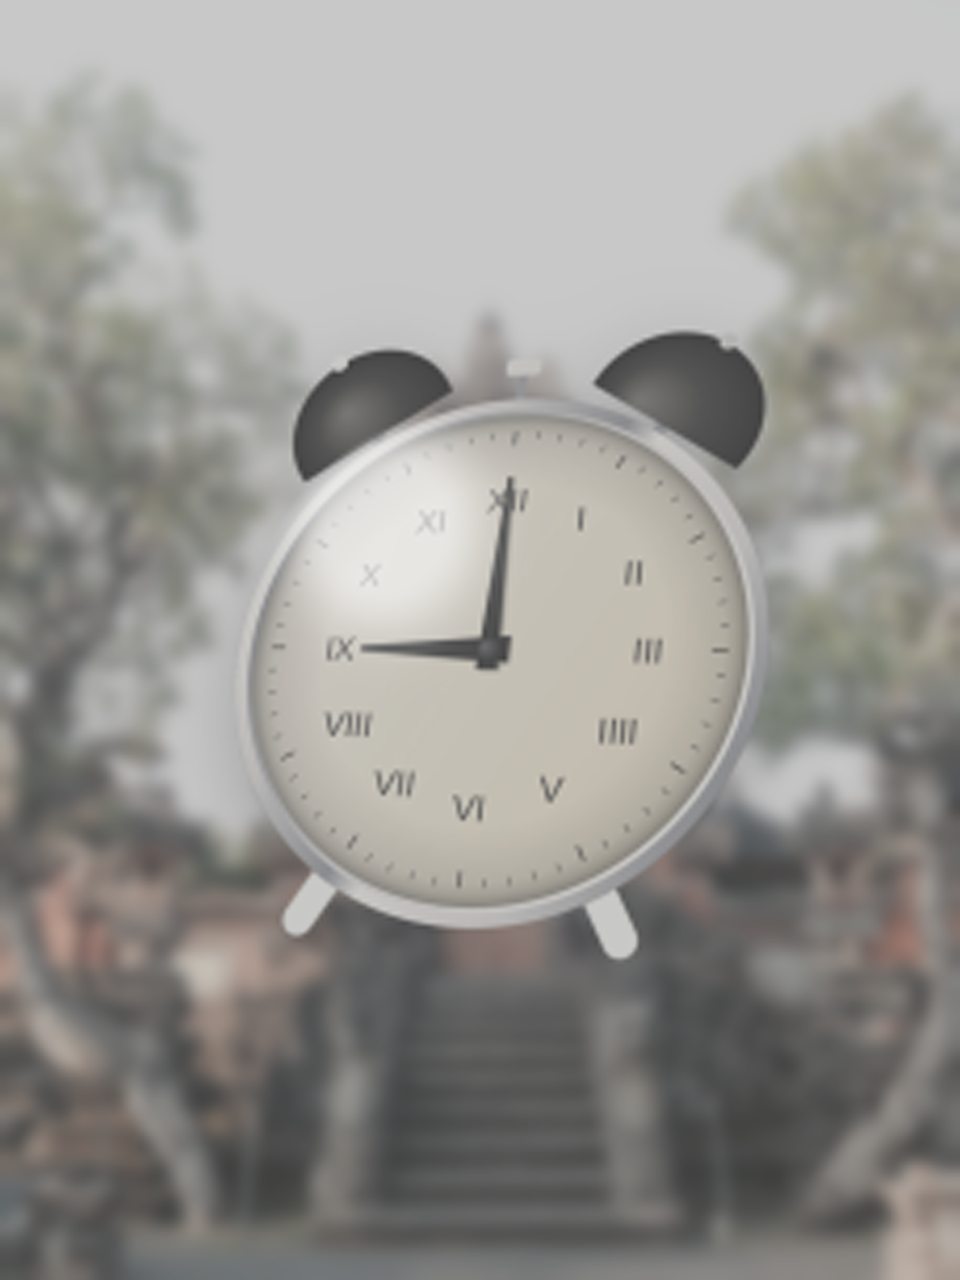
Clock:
{"hour": 9, "minute": 0}
